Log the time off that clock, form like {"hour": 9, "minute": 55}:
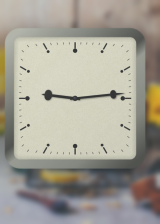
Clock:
{"hour": 9, "minute": 14}
